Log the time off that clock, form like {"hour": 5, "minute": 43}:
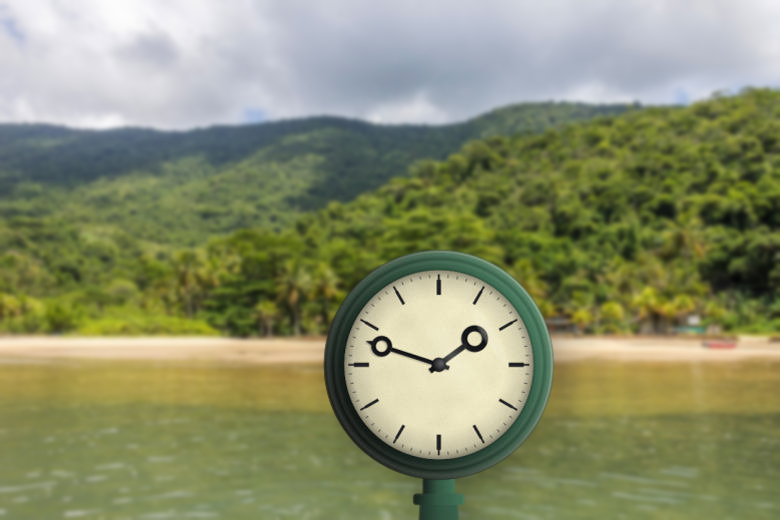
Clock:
{"hour": 1, "minute": 48}
